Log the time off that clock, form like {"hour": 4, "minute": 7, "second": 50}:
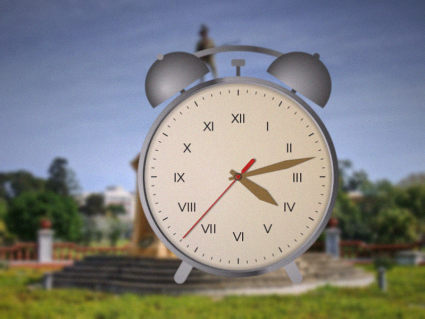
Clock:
{"hour": 4, "minute": 12, "second": 37}
